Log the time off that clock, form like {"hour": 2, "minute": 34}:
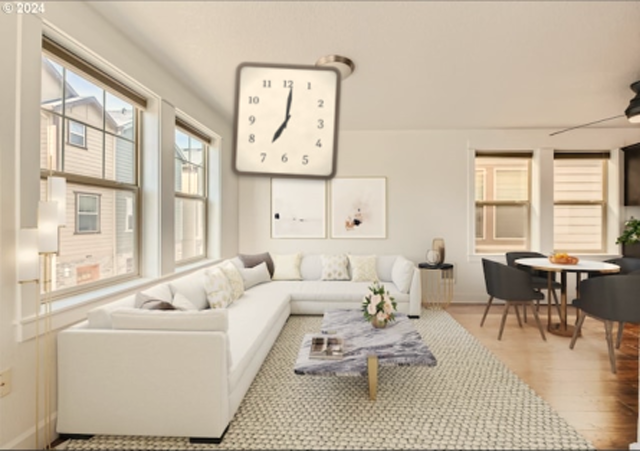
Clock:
{"hour": 7, "minute": 1}
